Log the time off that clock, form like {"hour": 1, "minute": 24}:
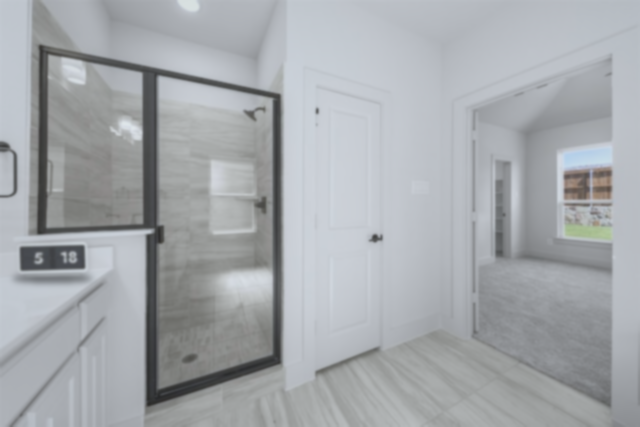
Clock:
{"hour": 5, "minute": 18}
